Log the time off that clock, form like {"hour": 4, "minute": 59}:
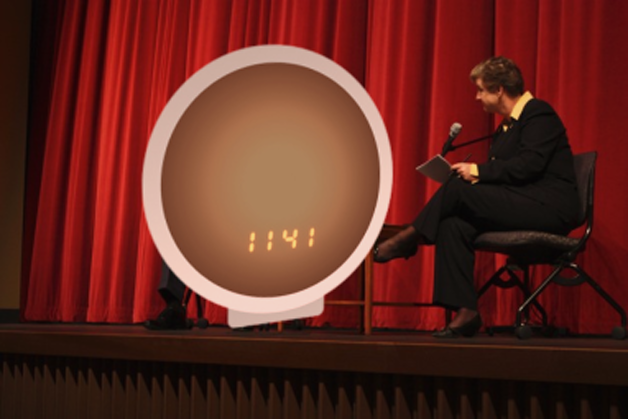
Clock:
{"hour": 11, "minute": 41}
